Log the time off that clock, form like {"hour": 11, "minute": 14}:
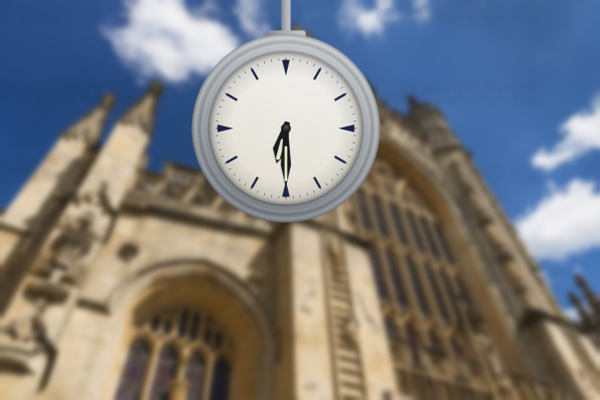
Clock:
{"hour": 6, "minute": 30}
